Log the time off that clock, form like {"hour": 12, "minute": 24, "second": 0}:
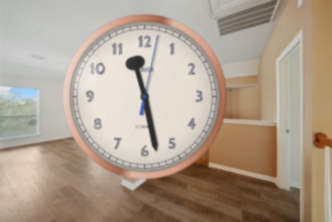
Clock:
{"hour": 11, "minute": 28, "second": 2}
